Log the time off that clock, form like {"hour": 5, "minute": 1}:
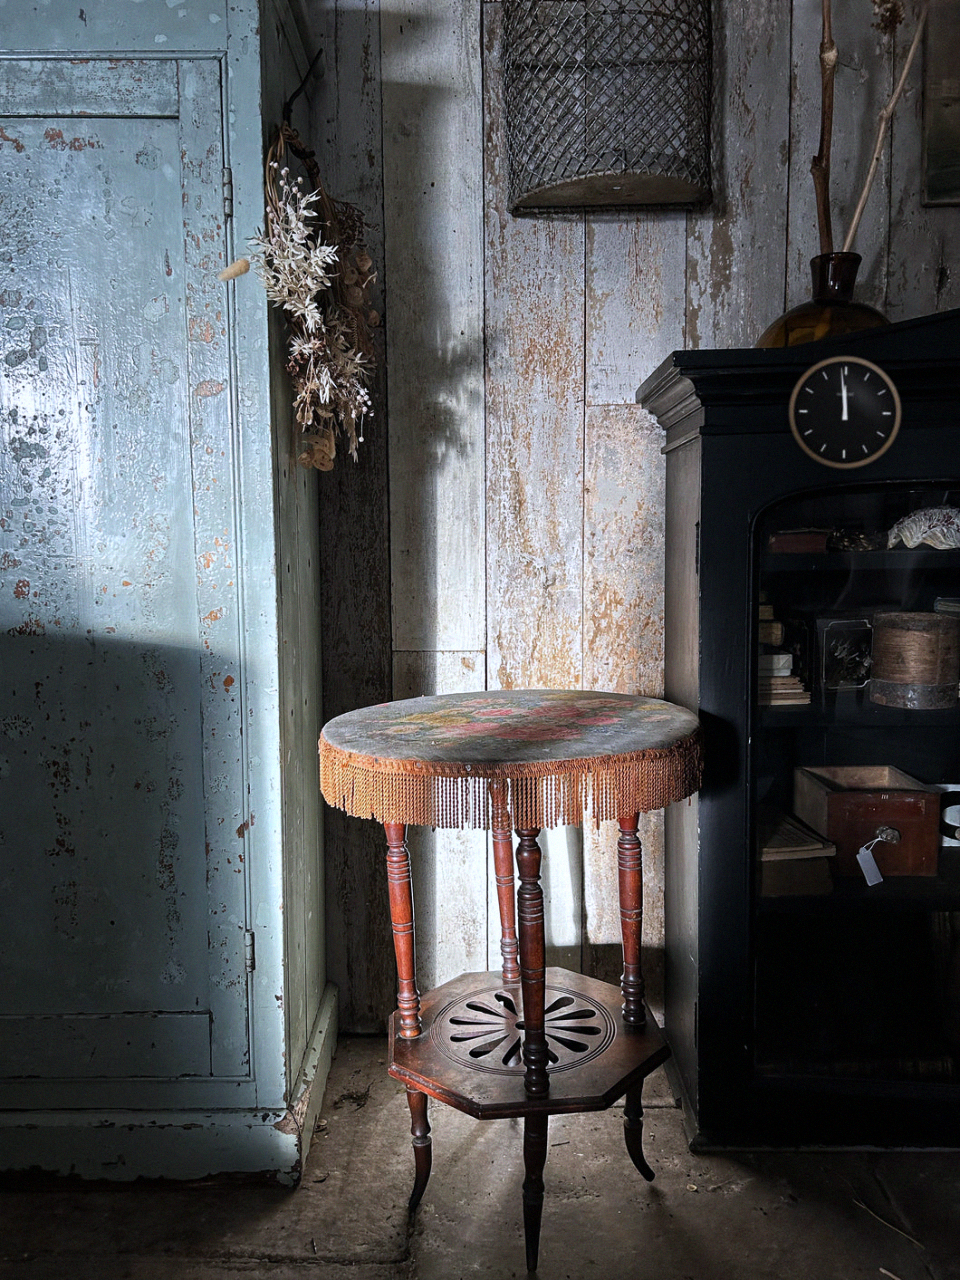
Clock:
{"hour": 11, "minute": 59}
